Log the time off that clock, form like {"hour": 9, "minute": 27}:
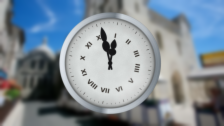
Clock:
{"hour": 1, "minute": 1}
